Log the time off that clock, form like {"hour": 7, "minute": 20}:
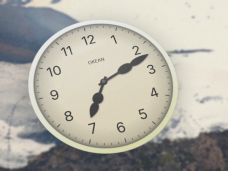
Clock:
{"hour": 7, "minute": 12}
